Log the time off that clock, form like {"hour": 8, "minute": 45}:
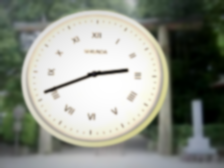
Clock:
{"hour": 2, "minute": 41}
